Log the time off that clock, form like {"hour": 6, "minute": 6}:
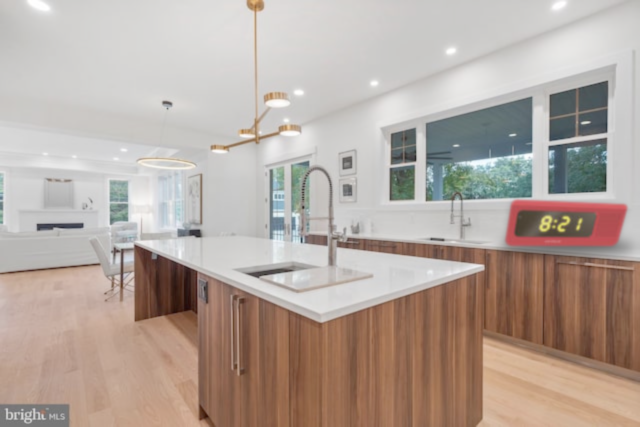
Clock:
{"hour": 8, "minute": 21}
